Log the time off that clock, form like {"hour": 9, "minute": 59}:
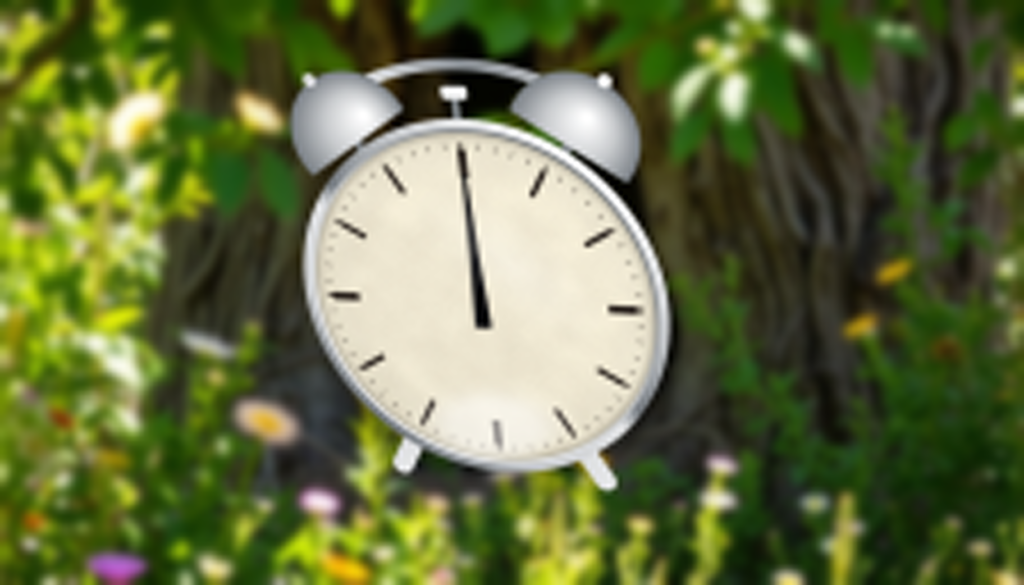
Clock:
{"hour": 12, "minute": 0}
